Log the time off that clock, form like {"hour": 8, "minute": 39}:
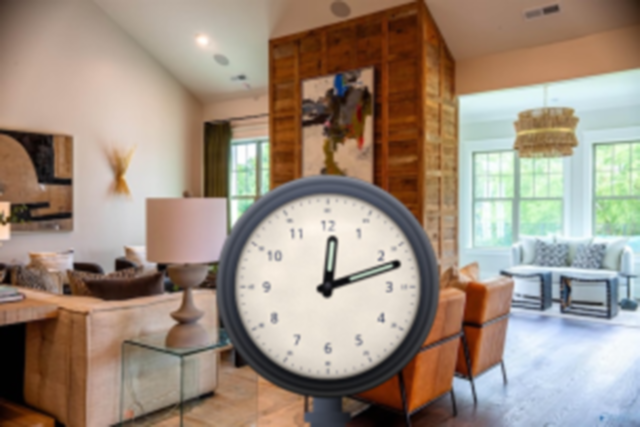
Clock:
{"hour": 12, "minute": 12}
